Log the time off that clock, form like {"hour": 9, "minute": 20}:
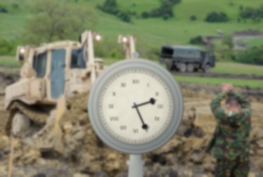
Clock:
{"hour": 2, "minute": 26}
